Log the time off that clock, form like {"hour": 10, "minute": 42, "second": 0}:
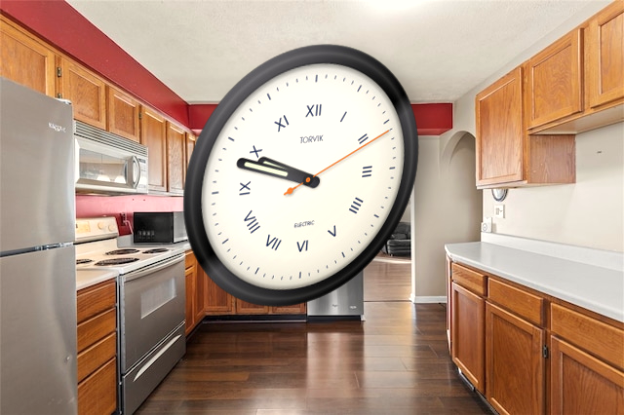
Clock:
{"hour": 9, "minute": 48, "second": 11}
